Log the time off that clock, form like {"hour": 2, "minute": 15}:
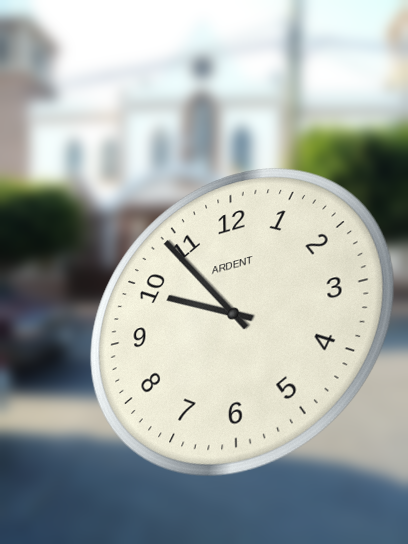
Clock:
{"hour": 9, "minute": 54}
